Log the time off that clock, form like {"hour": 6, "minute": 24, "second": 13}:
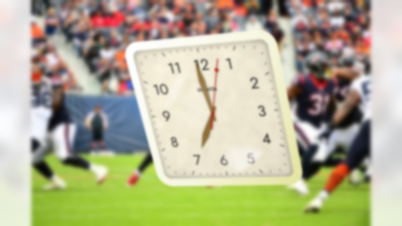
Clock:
{"hour": 6, "minute": 59, "second": 3}
